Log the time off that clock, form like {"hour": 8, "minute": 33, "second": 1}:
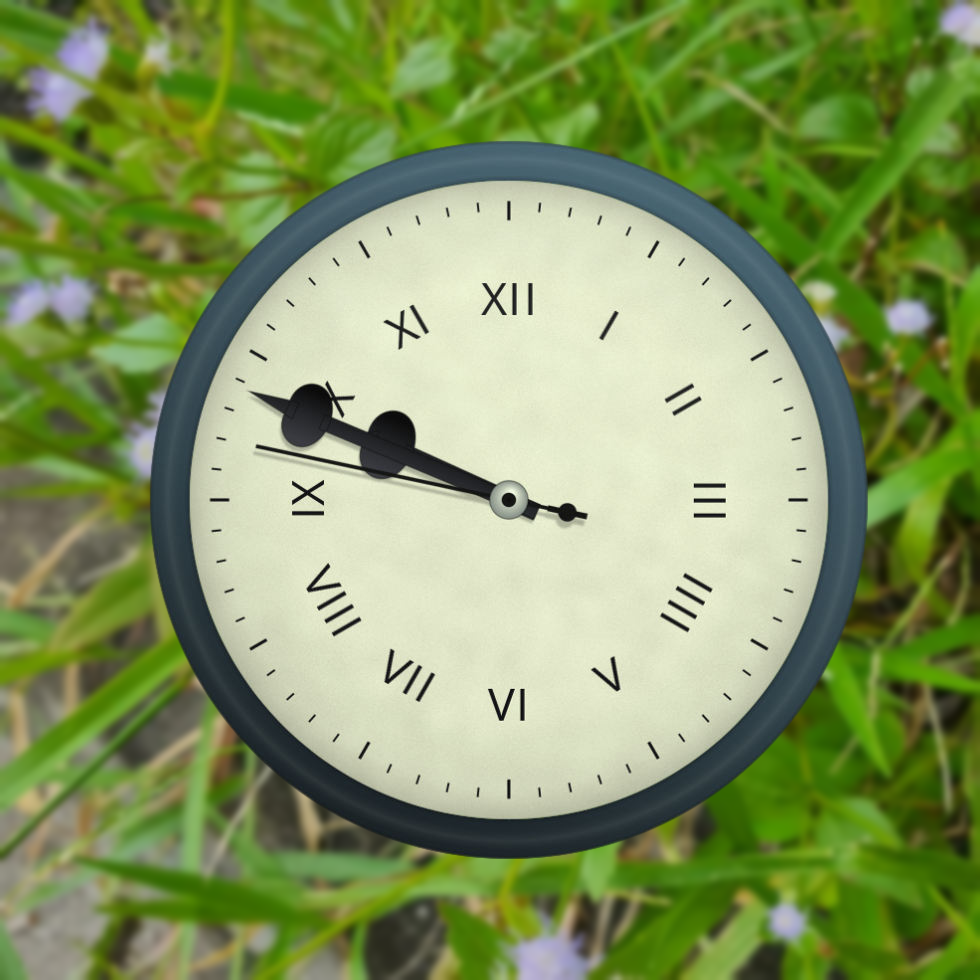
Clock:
{"hour": 9, "minute": 48, "second": 47}
